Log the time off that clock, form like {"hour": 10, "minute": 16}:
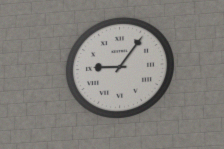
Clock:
{"hour": 9, "minute": 6}
